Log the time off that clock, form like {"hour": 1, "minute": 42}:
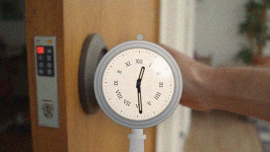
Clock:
{"hour": 12, "minute": 29}
